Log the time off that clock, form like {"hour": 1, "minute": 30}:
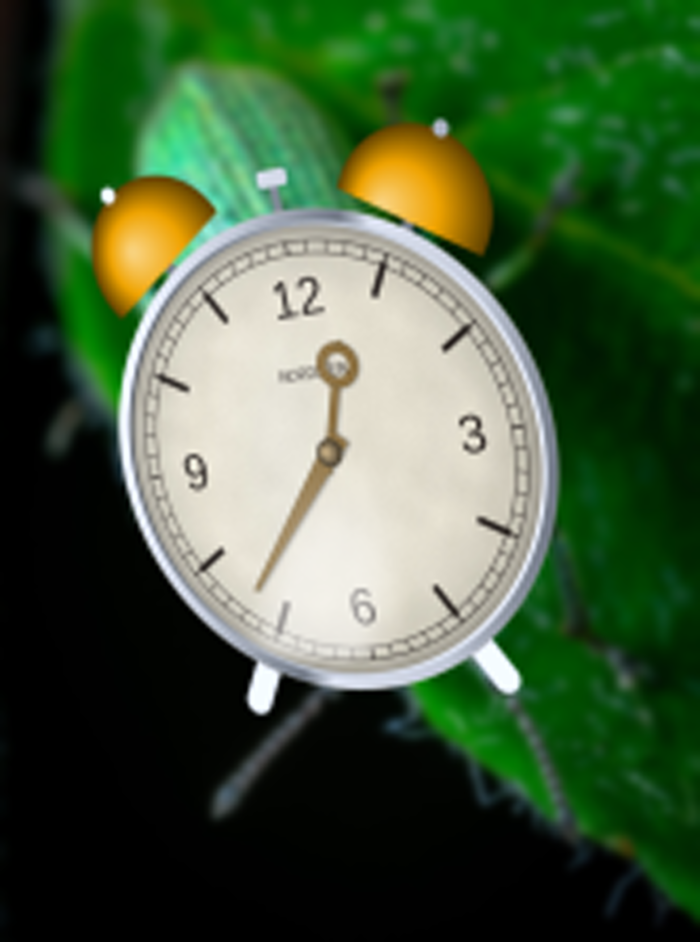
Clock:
{"hour": 12, "minute": 37}
